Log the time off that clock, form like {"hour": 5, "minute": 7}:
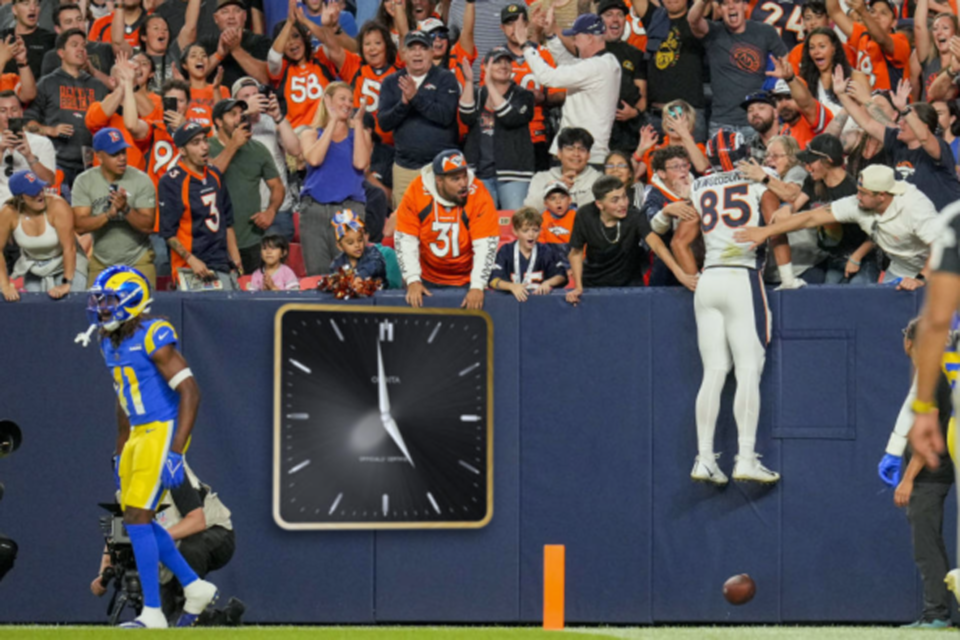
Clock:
{"hour": 4, "minute": 59}
